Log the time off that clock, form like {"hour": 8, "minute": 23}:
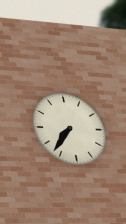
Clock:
{"hour": 7, "minute": 37}
